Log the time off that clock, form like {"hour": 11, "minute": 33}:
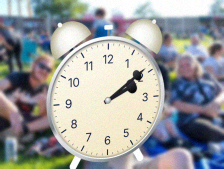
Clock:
{"hour": 2, "minute": 9}
